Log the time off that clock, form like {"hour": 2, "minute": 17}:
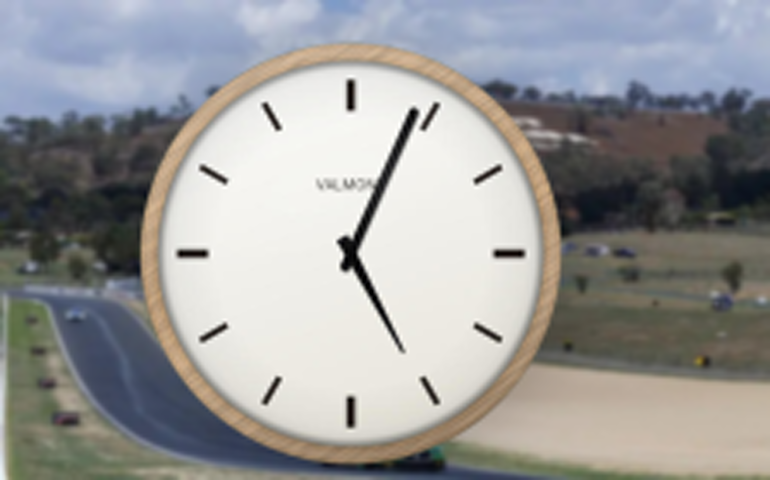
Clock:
{"hour": 5, "minute": 4}
